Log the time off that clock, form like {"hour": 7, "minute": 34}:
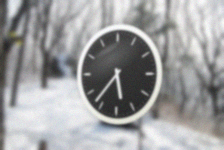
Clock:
{"hour": 5, "minute": 37}
